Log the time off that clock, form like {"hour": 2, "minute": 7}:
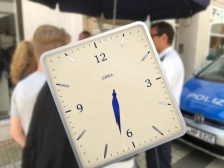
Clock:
{"hour": 6, "minute": 32}
